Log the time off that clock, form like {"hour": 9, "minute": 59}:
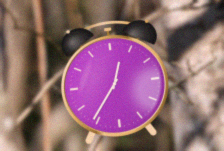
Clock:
{"hour": 12, "minute": 36}
